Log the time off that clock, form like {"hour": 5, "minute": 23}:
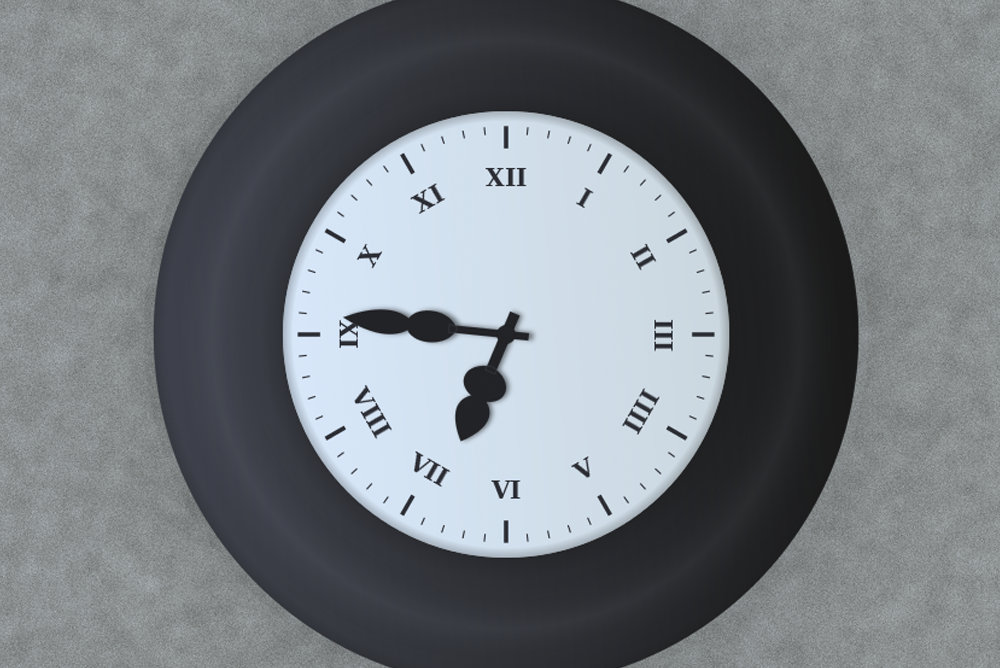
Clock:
{"hour": 6, "minute": 46}
